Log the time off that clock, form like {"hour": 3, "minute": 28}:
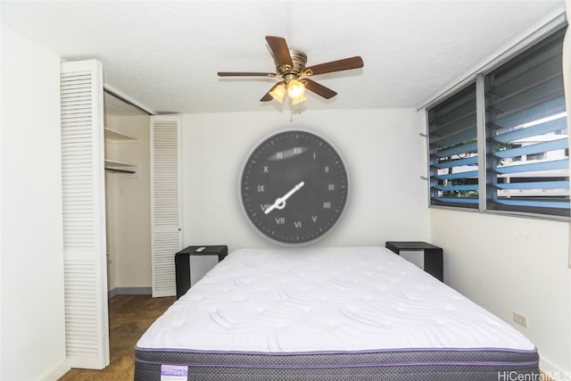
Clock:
{"hour": 7, "minute": 39}
